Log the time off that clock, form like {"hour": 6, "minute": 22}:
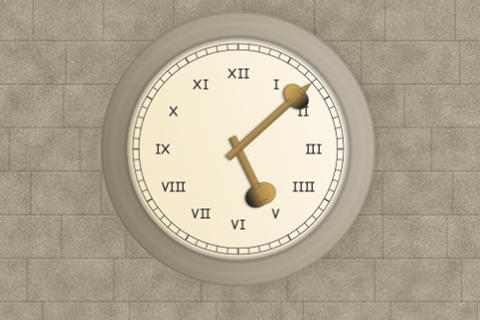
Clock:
{"hour": 5, "minute": 8}
